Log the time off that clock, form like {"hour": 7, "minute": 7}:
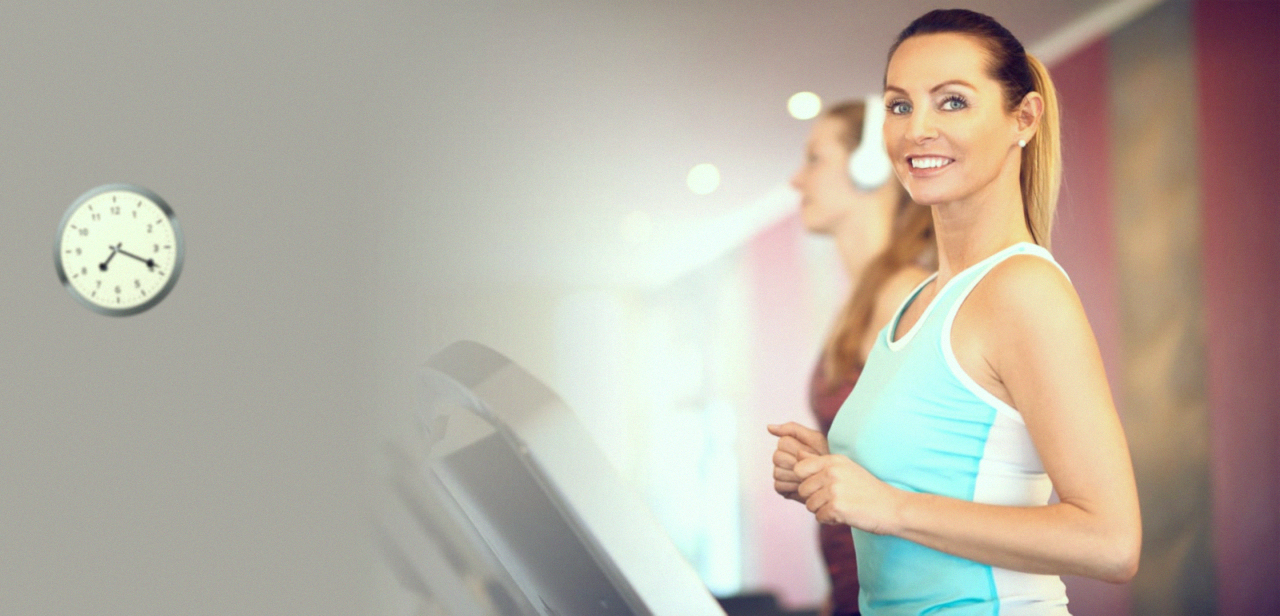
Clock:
{"hour": 7, "minute": 19}
